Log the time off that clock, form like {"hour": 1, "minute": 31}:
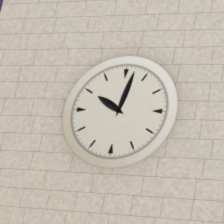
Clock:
{"hour": 10, "minute": 2}
